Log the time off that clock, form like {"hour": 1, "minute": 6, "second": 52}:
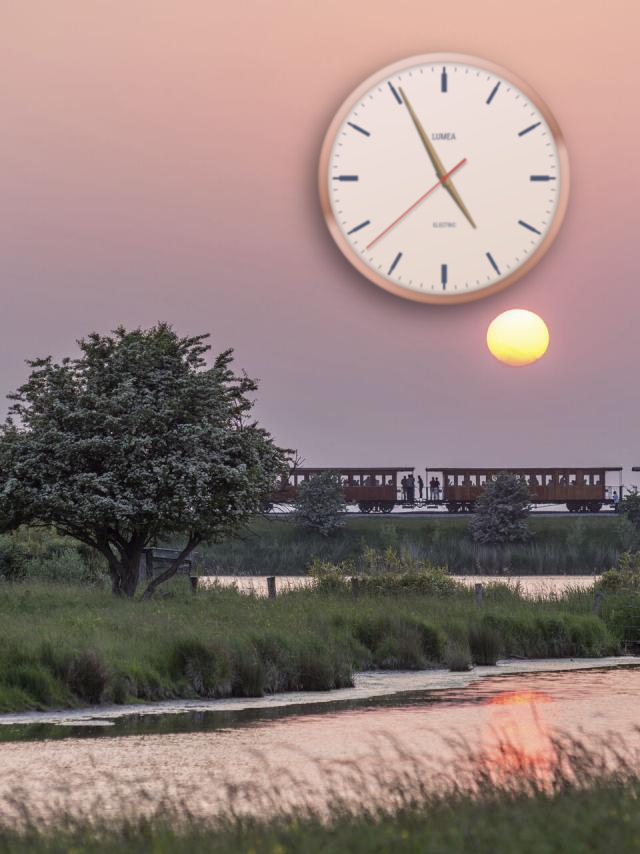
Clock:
{"hour": 4, "minute": 55, "second": 38}
